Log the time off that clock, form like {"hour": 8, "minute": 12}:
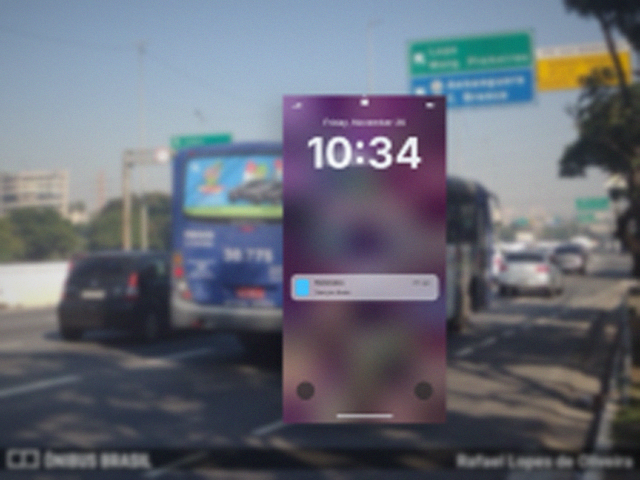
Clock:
{"hour": 10, "minute": 34}
